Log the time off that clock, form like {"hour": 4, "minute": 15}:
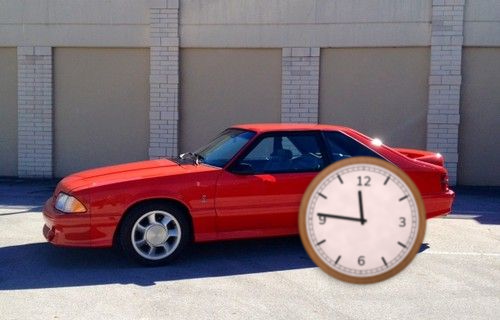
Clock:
{"hour": 11, "minute": 46}
